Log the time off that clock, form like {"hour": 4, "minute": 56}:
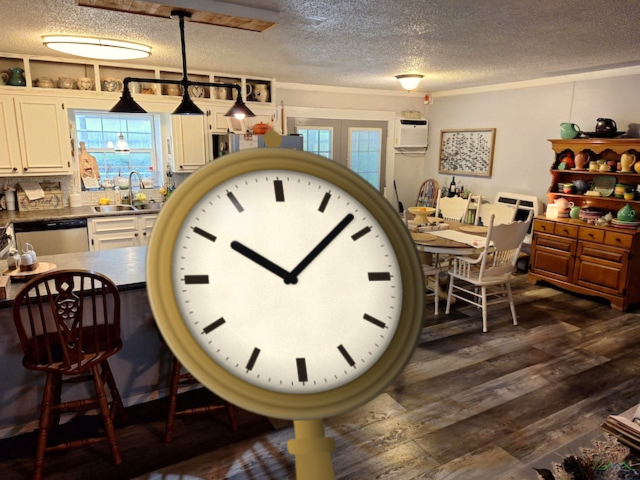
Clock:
{"hour": 10, "minute": 8}
